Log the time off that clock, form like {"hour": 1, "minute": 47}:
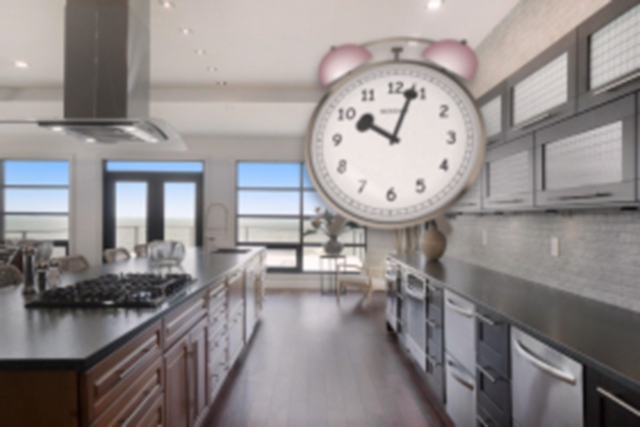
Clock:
{"hour": 10, "minute": 3}
